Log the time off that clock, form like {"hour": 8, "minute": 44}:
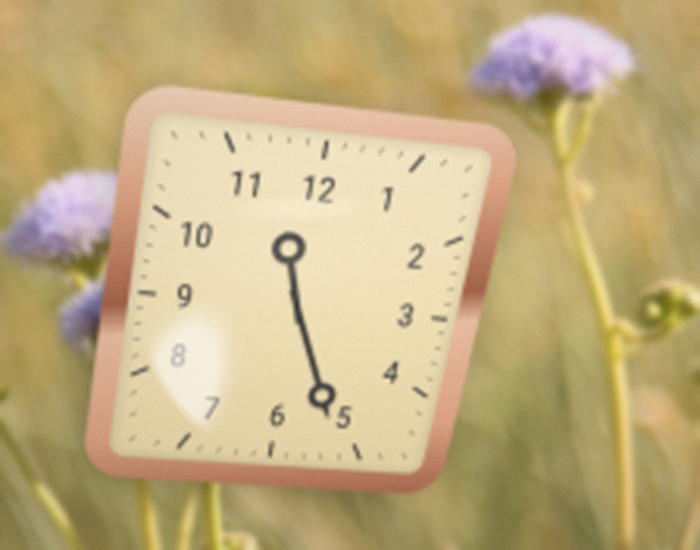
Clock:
{"hour": 11, "minute": 26}
